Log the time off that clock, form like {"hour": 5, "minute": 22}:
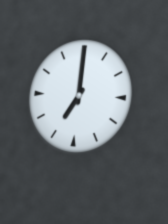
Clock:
{"hour": 7, "minute": 0}
